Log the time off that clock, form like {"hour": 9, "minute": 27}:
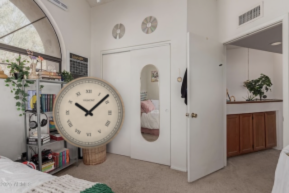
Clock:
{"hour": 10, "minute": 8}
